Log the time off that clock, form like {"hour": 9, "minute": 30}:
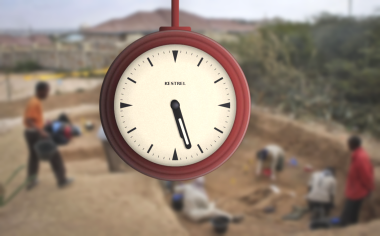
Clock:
{"hour": 5, "minute": 27}
